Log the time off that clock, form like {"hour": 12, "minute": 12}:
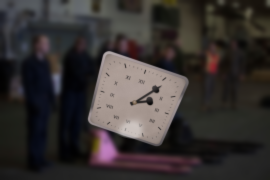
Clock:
{"hour": 2, "minute": 6}
